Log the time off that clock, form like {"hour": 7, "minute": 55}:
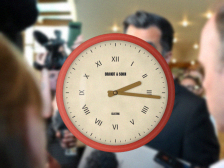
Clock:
{"hour": 2, "minute": 16}
